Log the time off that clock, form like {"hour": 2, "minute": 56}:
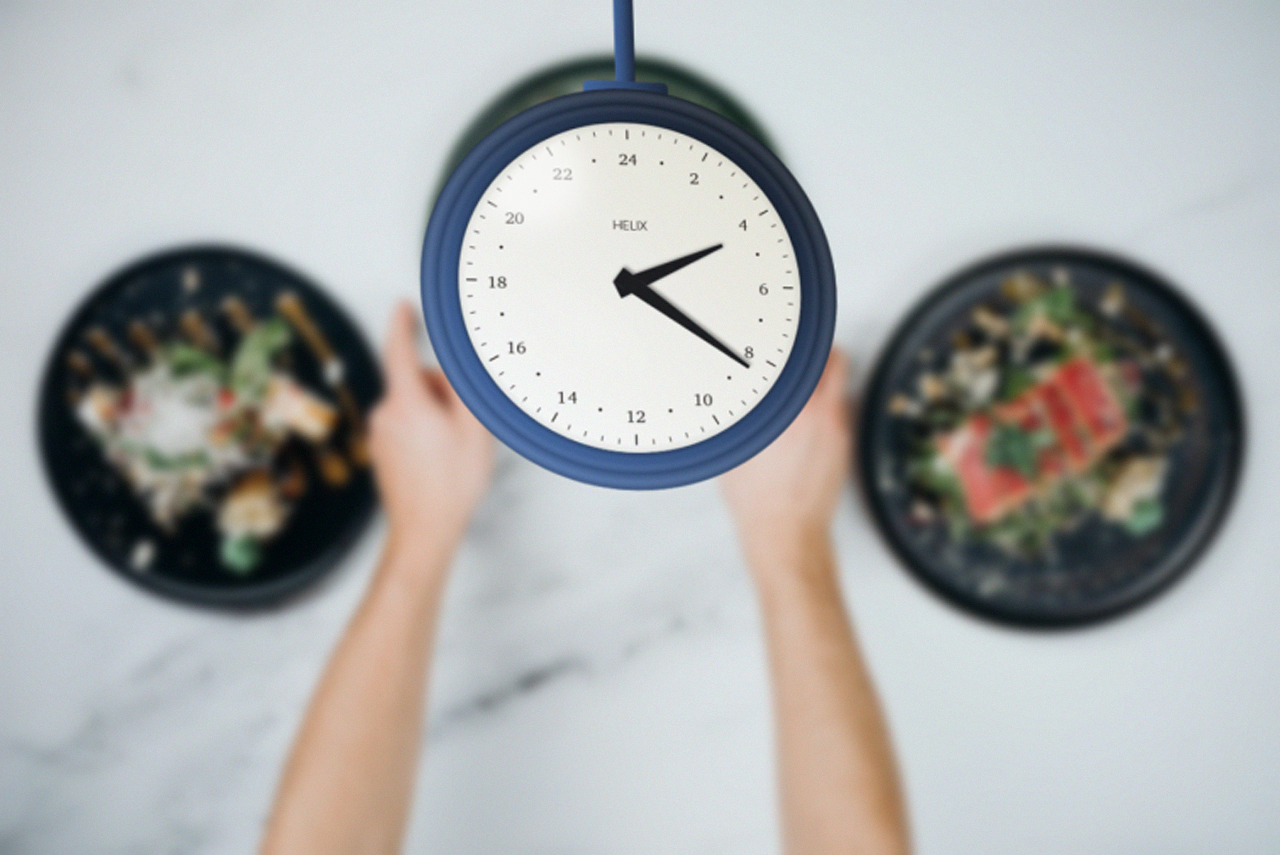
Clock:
{"hour": 4, "minute": 21}
